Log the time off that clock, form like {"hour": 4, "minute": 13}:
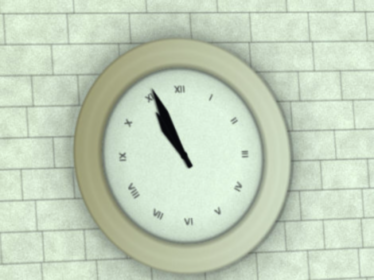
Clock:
{"hour": 10, "minute": 56}
